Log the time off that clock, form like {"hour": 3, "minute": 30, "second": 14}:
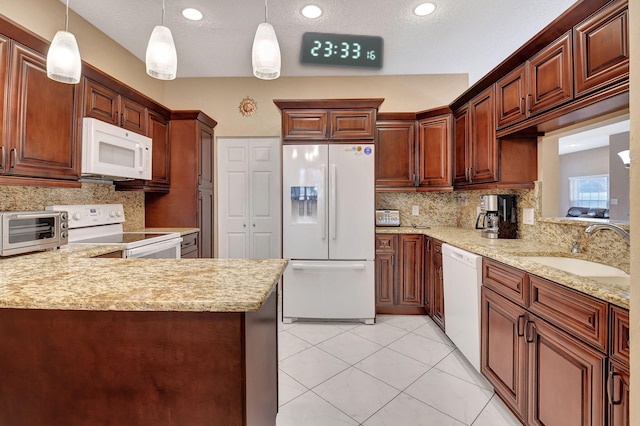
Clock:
{"hour": 23, "minute": 33, "second": 16}
